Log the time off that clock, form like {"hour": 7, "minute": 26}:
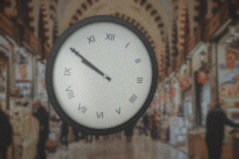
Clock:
{"hour": 9, "minute": 50}
